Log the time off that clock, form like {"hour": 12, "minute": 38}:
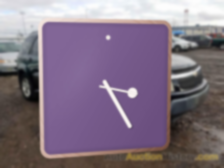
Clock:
{"hour": 3, "minute": 25}
